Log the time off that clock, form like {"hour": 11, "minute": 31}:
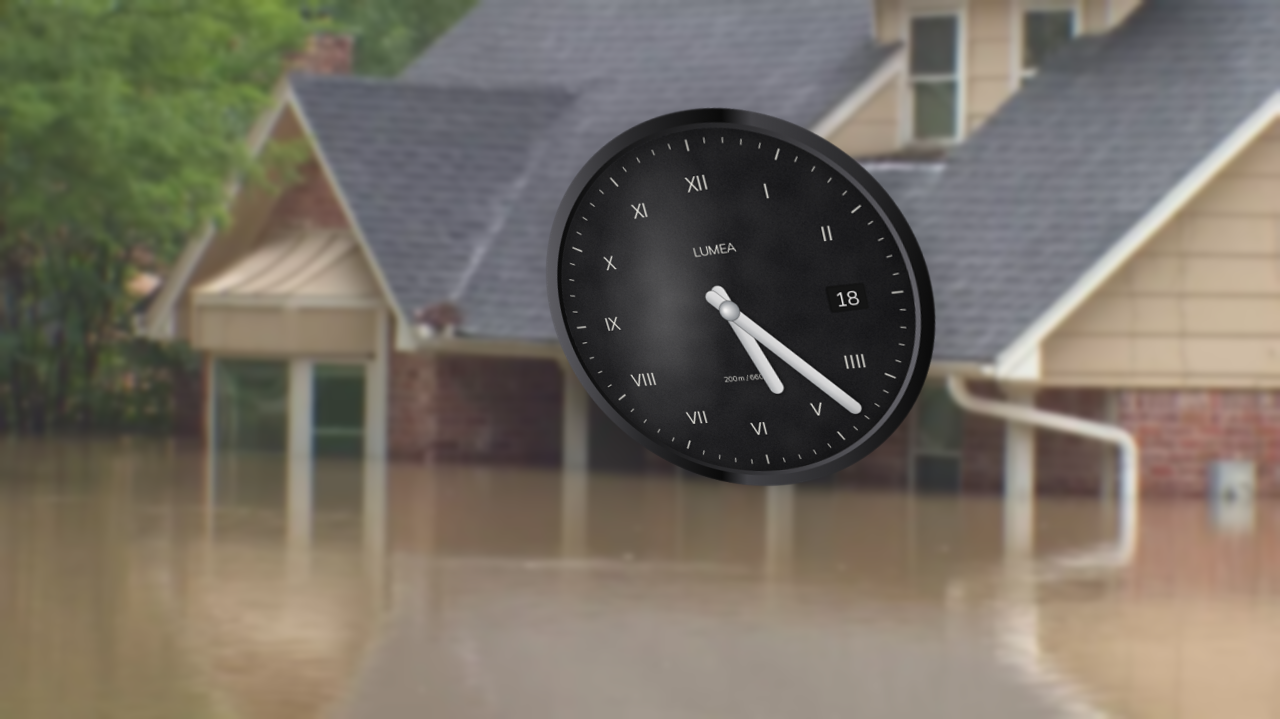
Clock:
{"hour": 5, "minute": 23}
